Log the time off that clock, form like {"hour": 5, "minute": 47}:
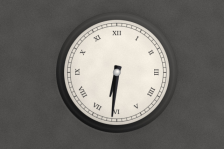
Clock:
{"hour": 6, "minute": 31}
